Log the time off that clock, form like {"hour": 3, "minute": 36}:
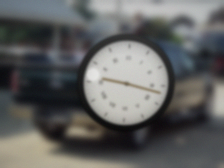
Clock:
{"hour": 9, "minute": 17}
